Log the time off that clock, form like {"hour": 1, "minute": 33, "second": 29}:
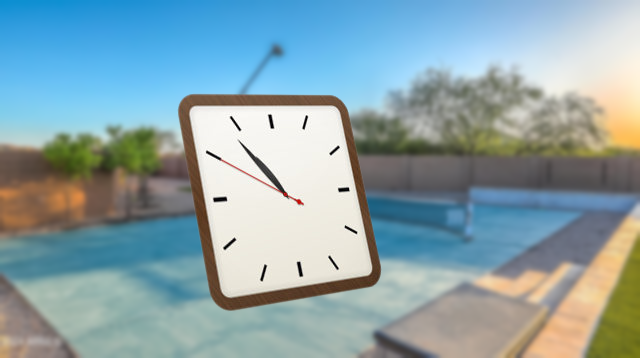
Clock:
{"hour": 10, "minute": 53, "second": 50}
